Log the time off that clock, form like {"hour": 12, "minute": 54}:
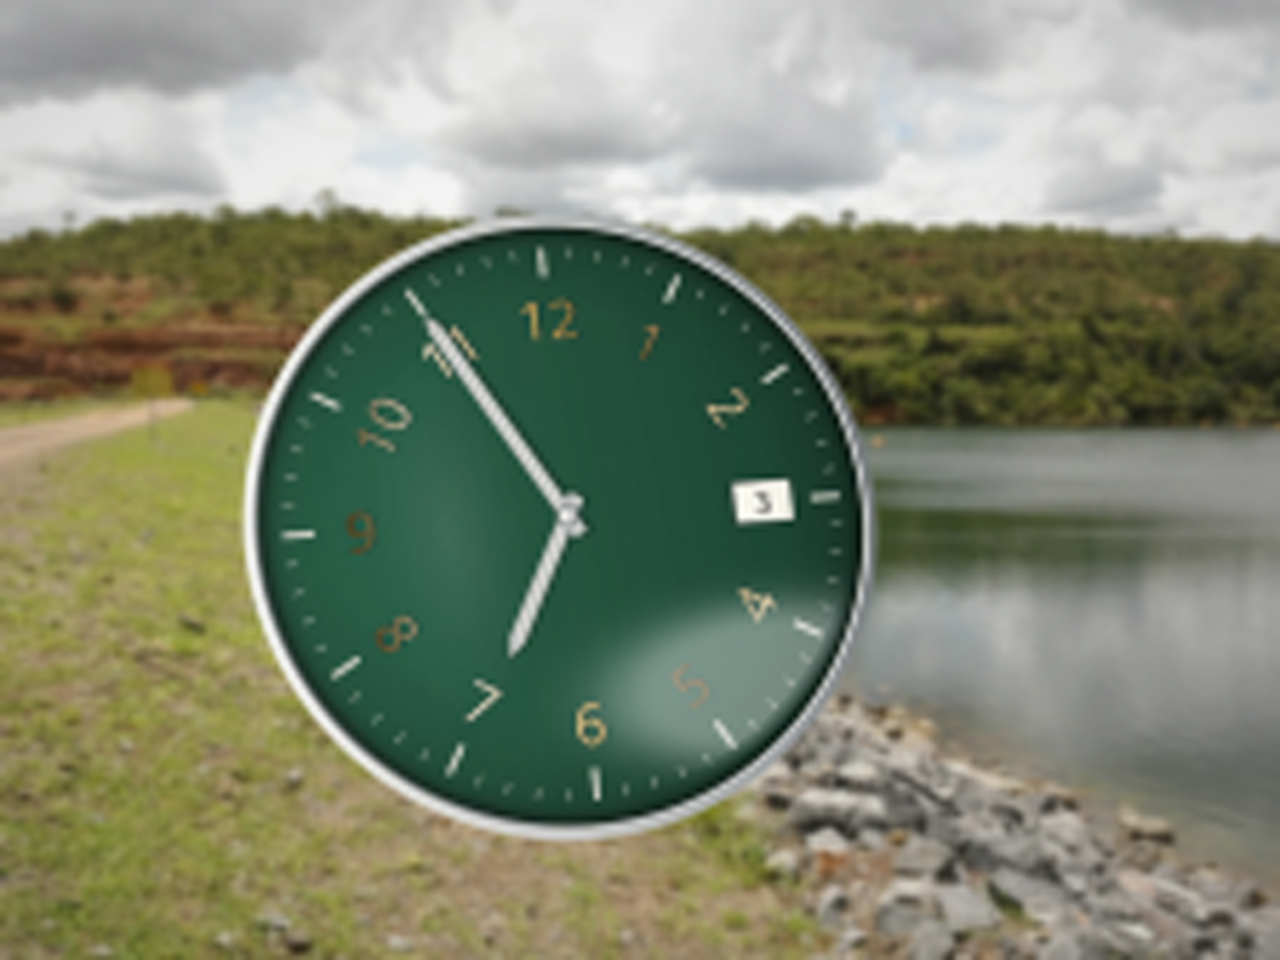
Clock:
{"hour": 6, "minute": 55}
